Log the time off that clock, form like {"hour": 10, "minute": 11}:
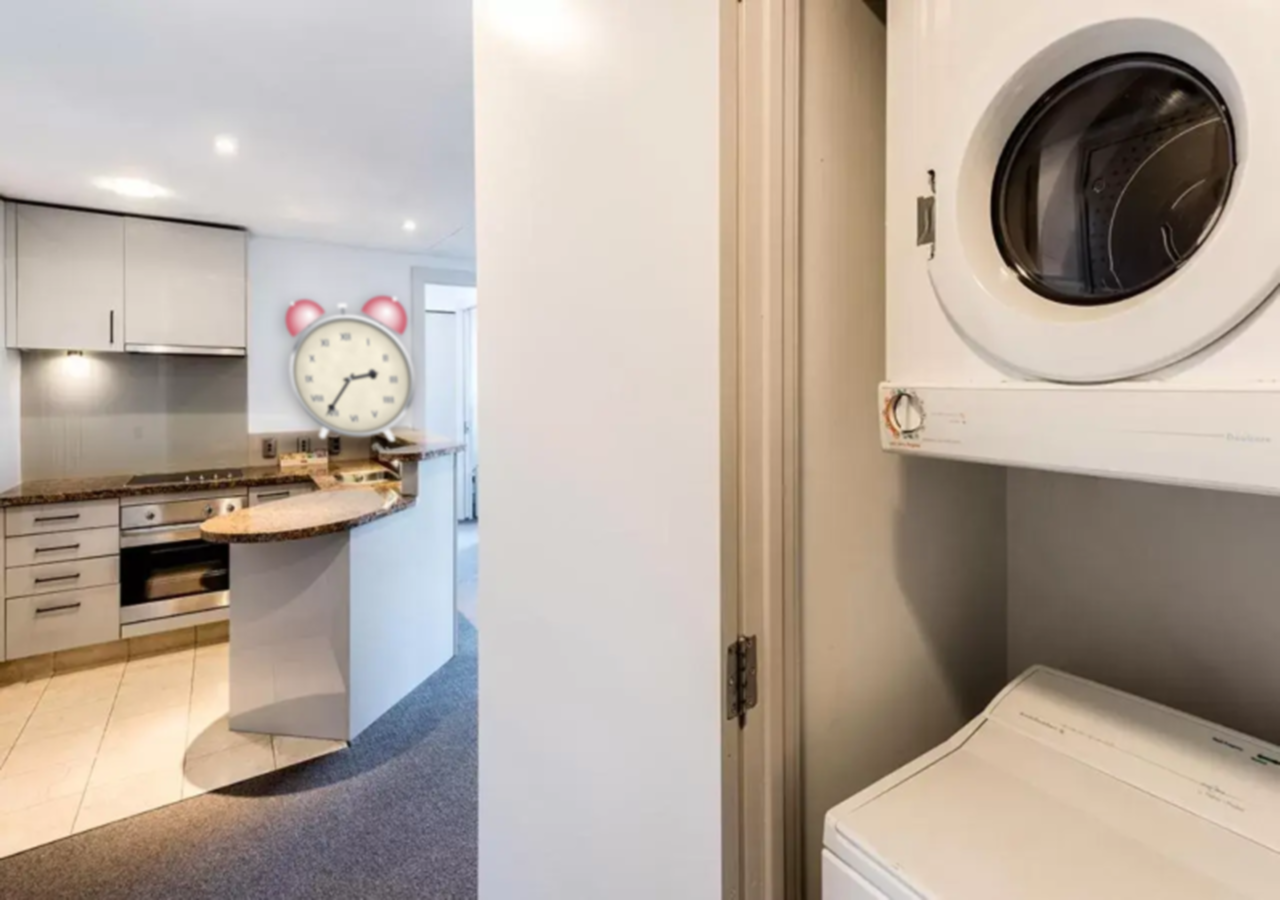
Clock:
{"hour": 2, "minute": 36}
